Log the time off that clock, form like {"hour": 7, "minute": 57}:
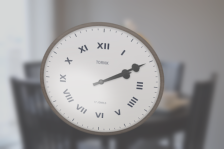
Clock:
{"hour": 2, "minute": 10}
